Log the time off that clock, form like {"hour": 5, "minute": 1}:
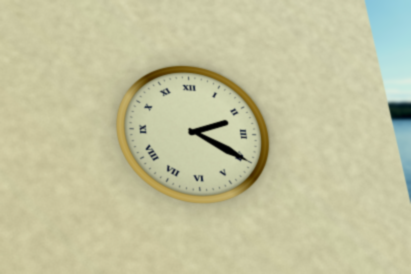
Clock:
{"hour": 2, "minute": 20}
